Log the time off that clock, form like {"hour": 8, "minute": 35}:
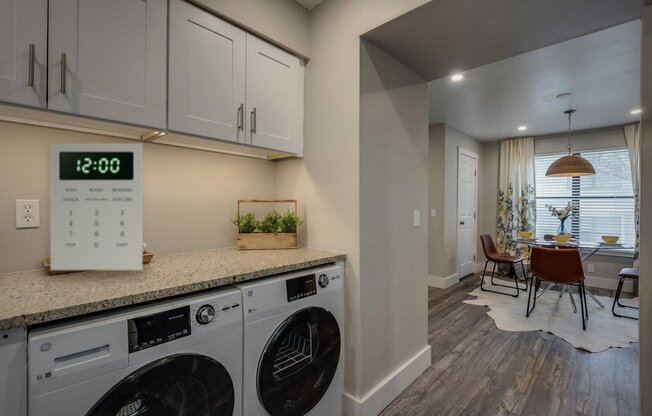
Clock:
{"hour": 12, "minute": 0}
